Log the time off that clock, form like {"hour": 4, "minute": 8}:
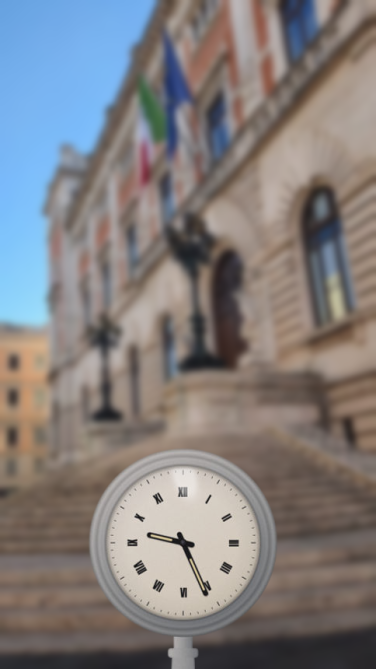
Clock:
{"hour": 9, "minute": 26}
